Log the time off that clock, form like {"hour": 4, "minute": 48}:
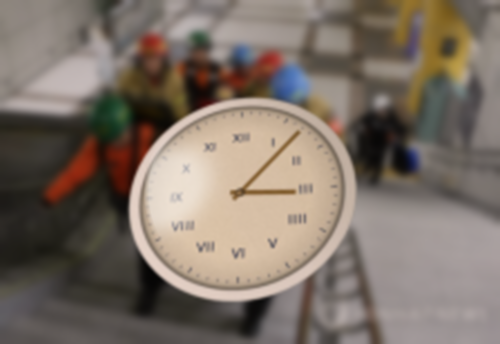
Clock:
{"hour": 3, "minute": 7}
